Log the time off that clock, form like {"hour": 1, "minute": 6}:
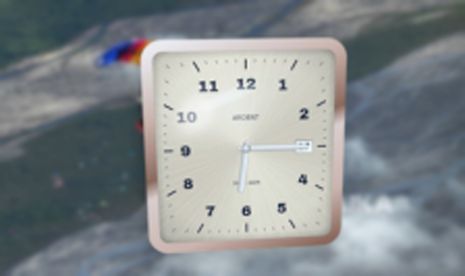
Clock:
{"hour": 6, "minute": 15}
